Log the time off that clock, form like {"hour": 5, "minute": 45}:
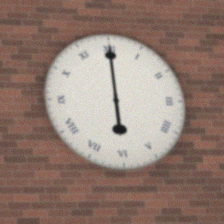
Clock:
{"hour": 6, "minute": 0}
